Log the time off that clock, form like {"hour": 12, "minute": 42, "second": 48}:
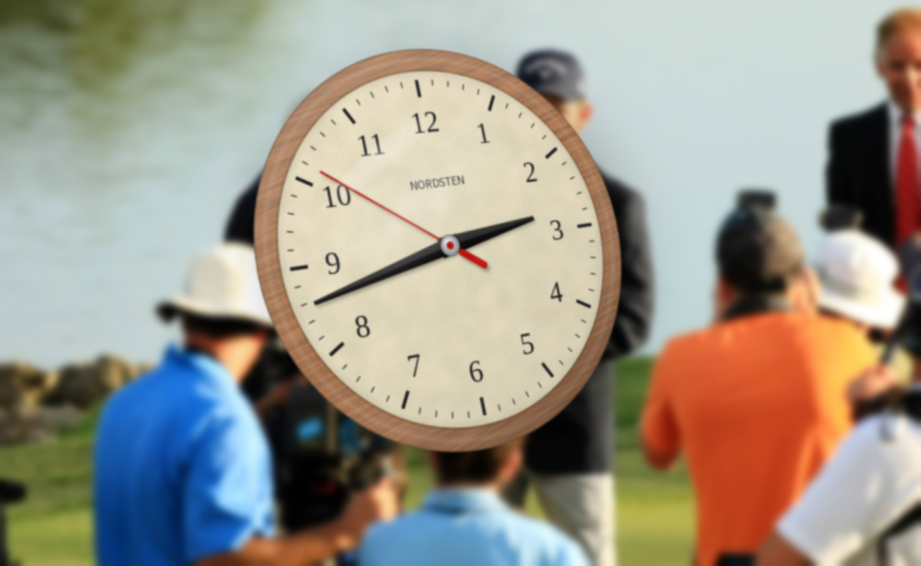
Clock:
{"hour": 2, "minute": 42, "second": 51}
